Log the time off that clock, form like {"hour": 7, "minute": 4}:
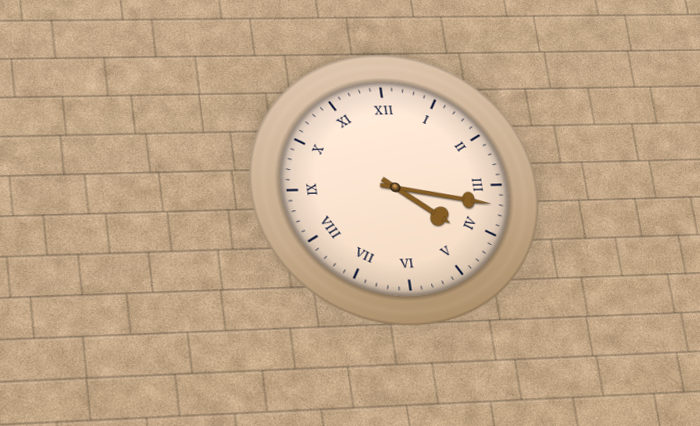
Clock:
{"hour": 4, "minute": 17}
